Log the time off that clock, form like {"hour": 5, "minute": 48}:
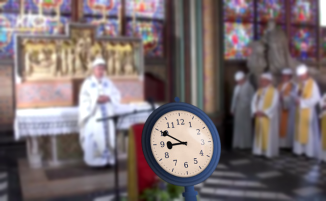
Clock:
{"hour": 8, "minute": 50}
